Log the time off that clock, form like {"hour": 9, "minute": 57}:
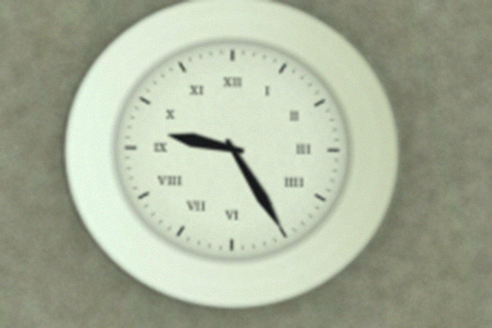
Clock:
{"hour": 9, "minute": 25}
